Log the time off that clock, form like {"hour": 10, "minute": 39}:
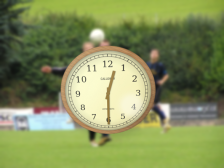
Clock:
{"hour": 12, "minute": 30}
